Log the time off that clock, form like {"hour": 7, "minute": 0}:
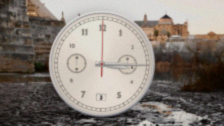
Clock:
{"hour": 3, "minute": 15}
